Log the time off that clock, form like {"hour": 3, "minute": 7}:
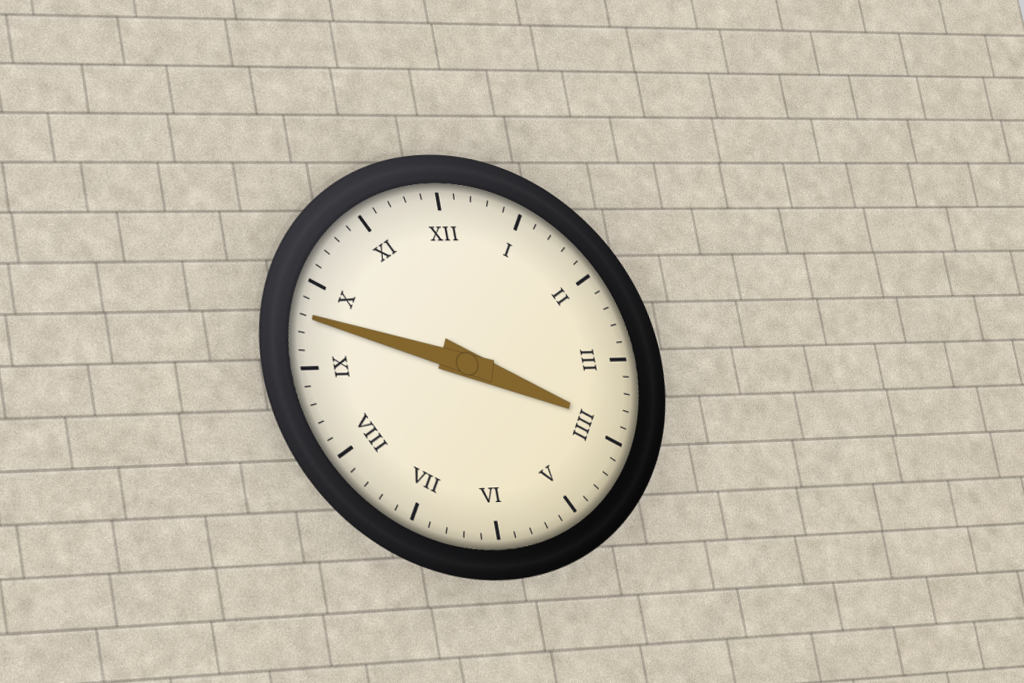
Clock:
{"hour": 3, "minute": 48}
